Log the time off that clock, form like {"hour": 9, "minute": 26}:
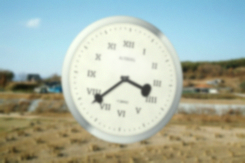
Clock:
{"hour": 3, "minute": 38}
